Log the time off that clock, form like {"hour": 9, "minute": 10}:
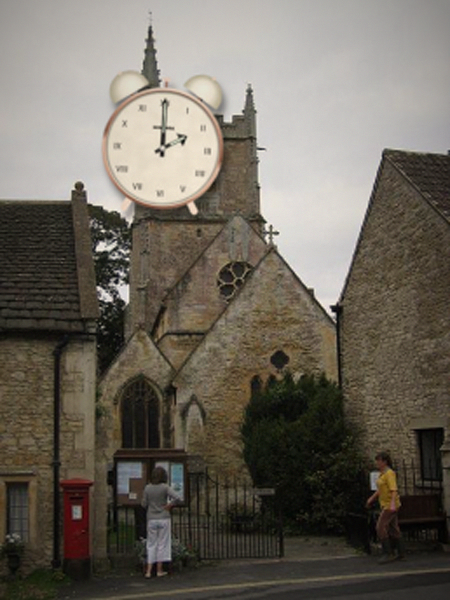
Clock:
{"hour": 2, "minute": 0}
